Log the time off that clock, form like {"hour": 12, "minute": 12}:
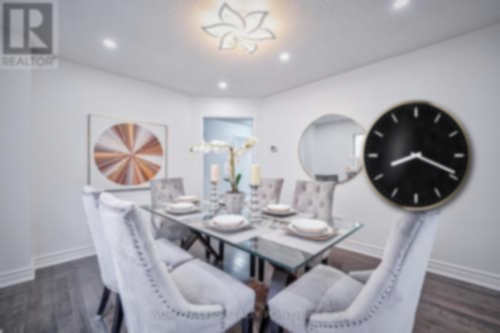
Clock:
{"hour": 8, "minute": 19}
